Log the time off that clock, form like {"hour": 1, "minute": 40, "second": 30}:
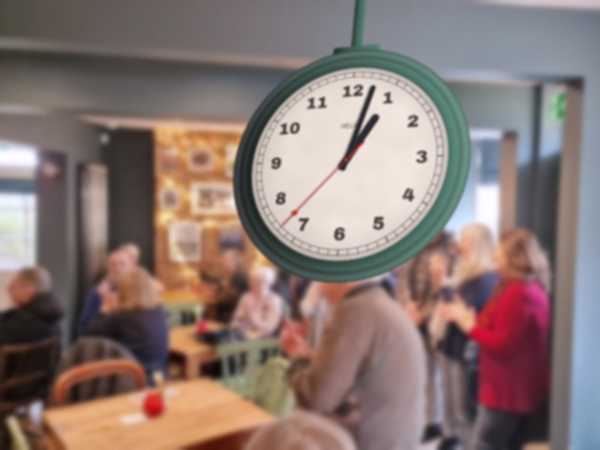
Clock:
{"hour": 1, "minute": 2, "second": 37}
